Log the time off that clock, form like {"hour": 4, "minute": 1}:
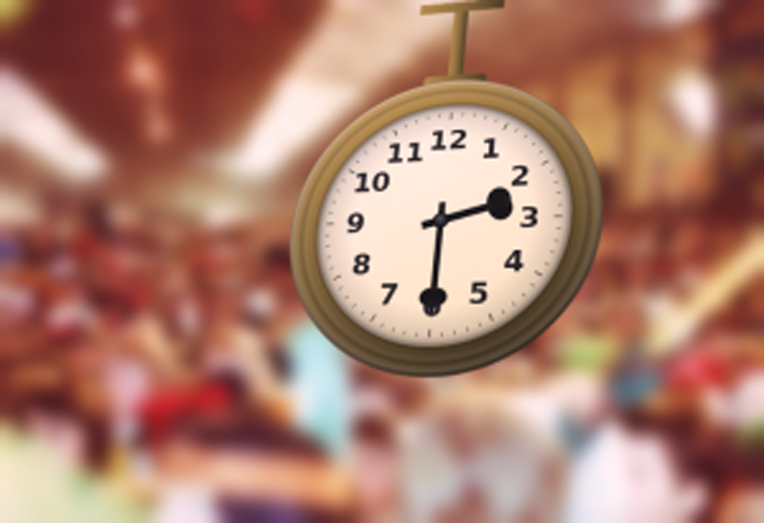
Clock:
{"hour": 2, "minute": 30}
